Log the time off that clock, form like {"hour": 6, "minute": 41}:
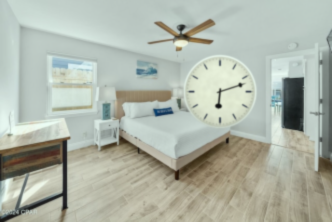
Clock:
{"hour": 6, "minute": 12}
